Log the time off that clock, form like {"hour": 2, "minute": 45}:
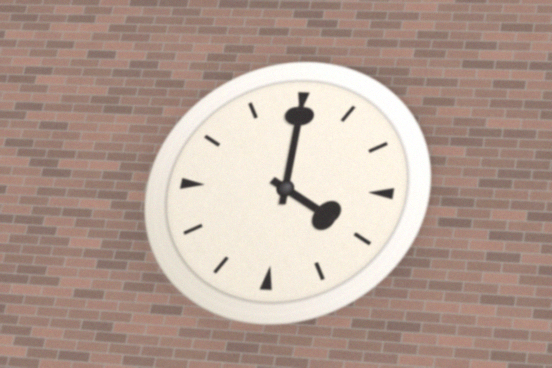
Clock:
{"hour": 4, "minute": 0}
